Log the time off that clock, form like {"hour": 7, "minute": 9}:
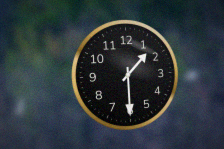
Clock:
{"hour": 1, "minute": 30}
